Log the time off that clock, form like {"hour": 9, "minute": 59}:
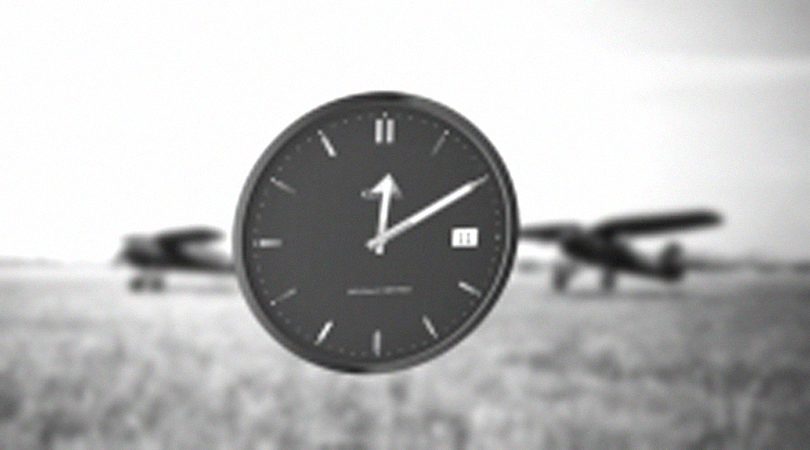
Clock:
{"hour": 12, "minute": 10}
